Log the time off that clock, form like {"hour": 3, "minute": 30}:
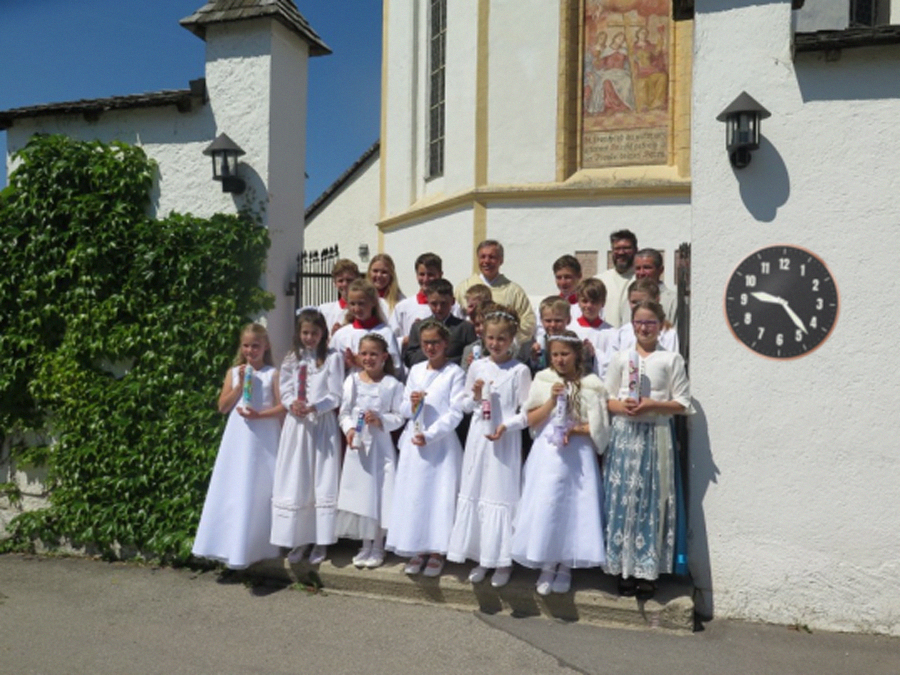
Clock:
{"hour": 9, "minute": 23}
